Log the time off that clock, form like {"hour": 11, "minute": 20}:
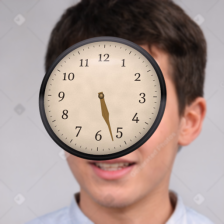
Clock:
{"hour": 5, "minute": 27}
